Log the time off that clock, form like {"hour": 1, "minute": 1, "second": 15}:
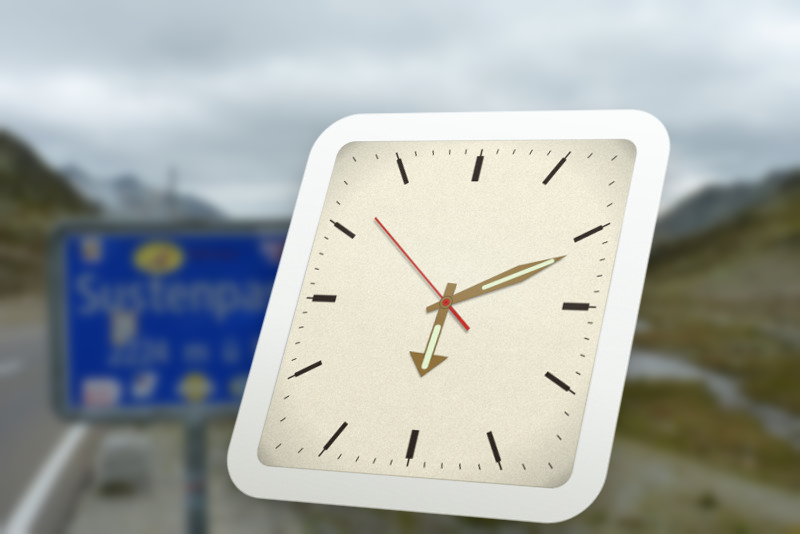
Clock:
{"hour": 6, "minute": 10, "second": 52}
